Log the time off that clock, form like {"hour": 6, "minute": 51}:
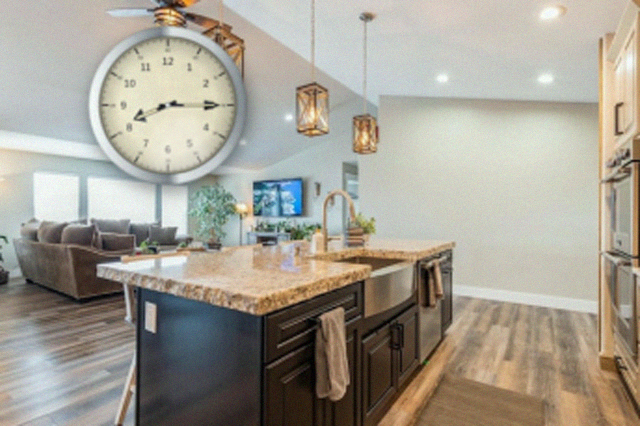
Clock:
{"hour": 8, "minute": 15}
